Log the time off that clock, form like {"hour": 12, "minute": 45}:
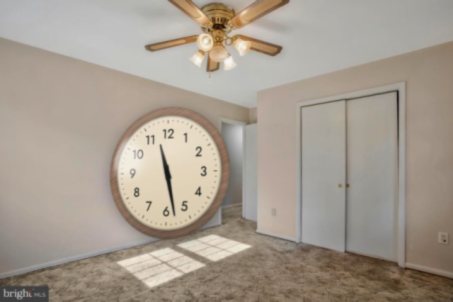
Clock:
{"hour": 11, "minute": 28}
